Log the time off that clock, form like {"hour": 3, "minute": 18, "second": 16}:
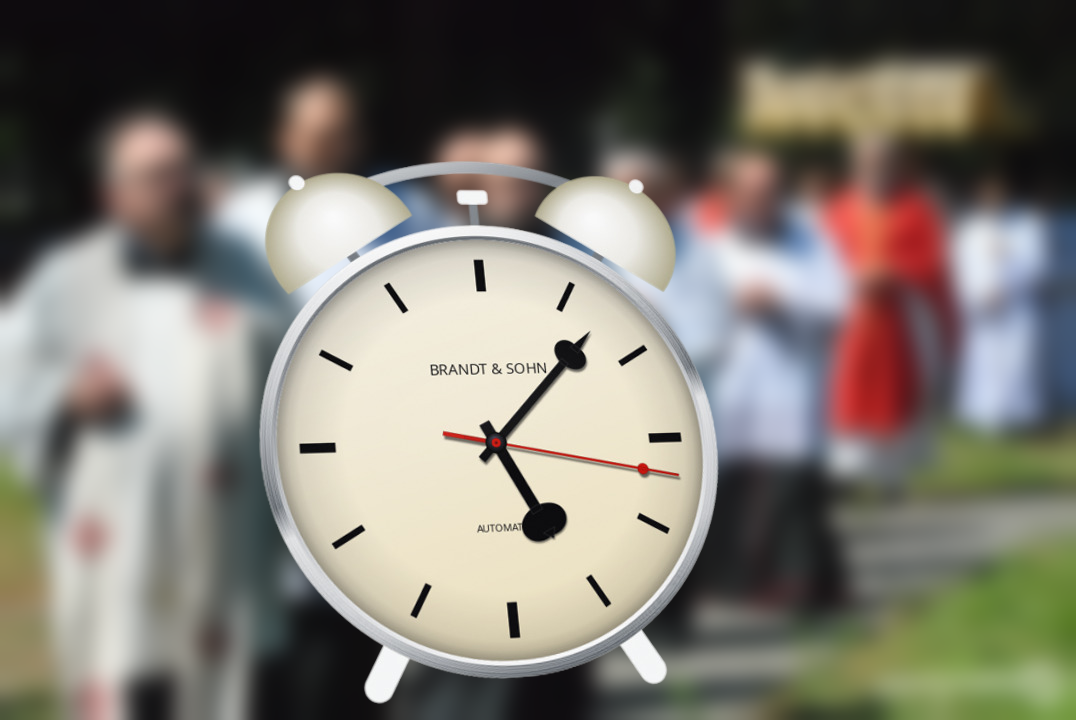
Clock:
{"hour": 5, "minute": 7, "second": 17}
